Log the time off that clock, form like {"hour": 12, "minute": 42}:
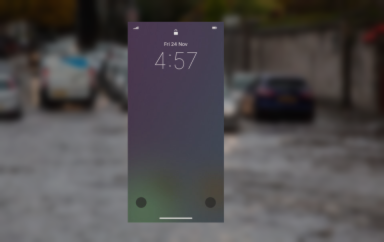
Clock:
{"hour": 4, "minute": 57}
